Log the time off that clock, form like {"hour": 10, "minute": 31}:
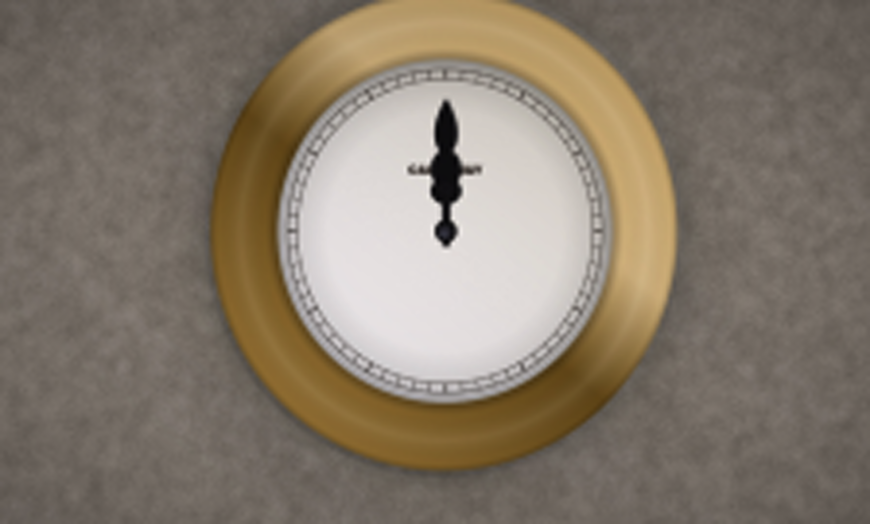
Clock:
{"hour": 12, "minute": 0}
